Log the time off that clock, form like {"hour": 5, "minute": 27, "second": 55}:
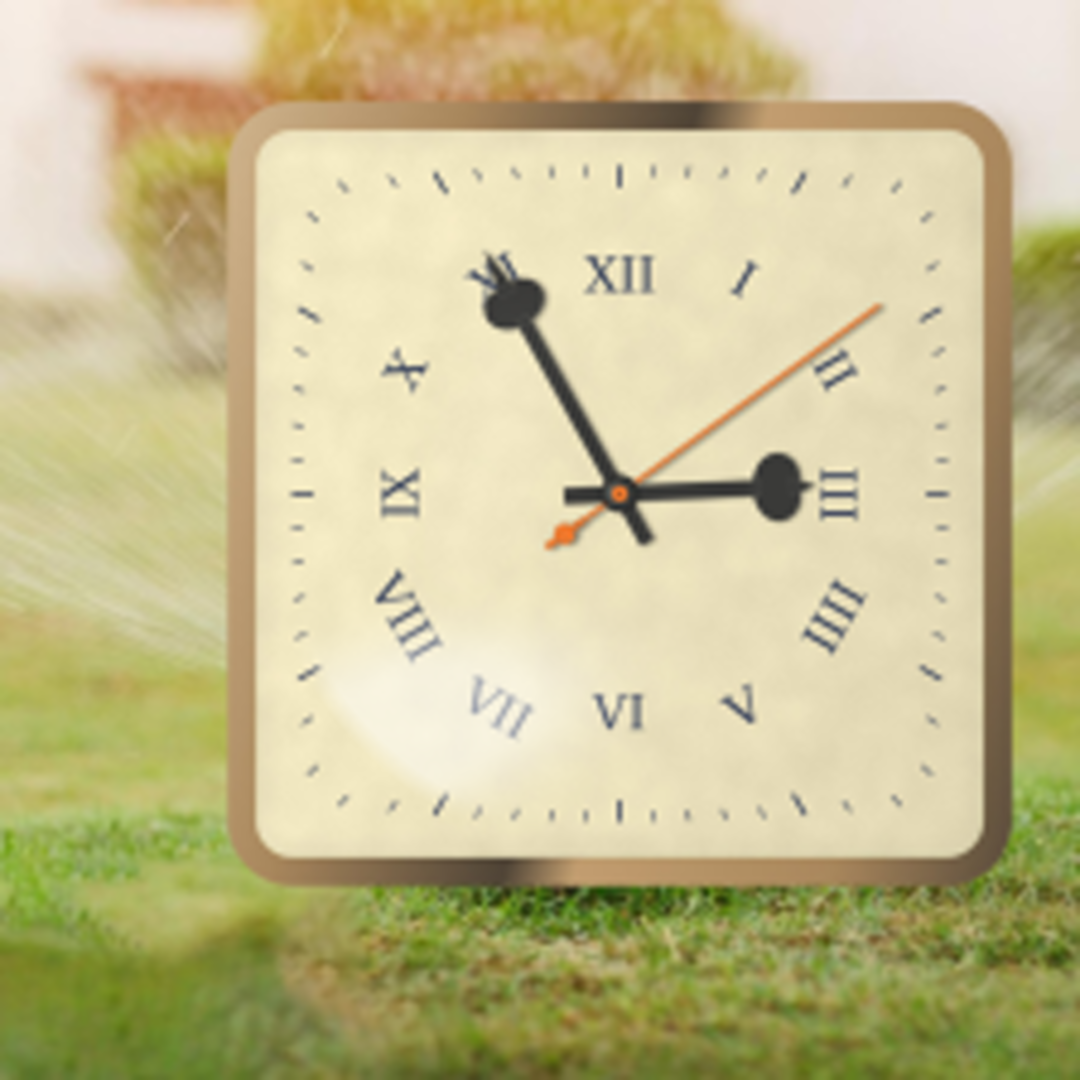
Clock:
{"hour": 2, "minute": 55, "second": 9}
